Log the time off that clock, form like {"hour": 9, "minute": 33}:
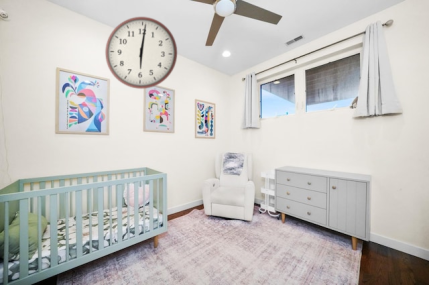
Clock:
{"hour": 6, "minute": 1}
